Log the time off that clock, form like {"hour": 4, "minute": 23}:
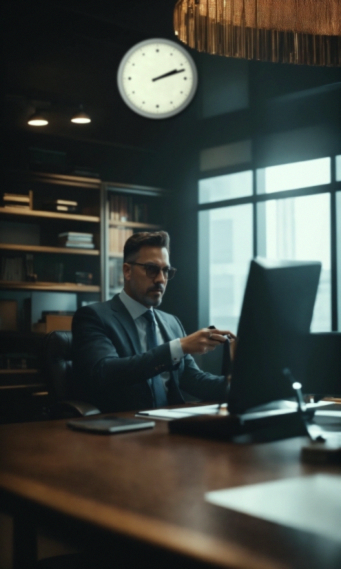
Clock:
{"hour": 2, "minute": 12}
